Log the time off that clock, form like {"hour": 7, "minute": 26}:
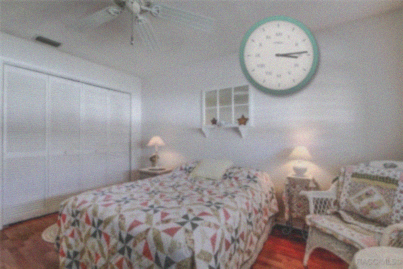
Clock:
{"hour": 3, "minute": 14}
